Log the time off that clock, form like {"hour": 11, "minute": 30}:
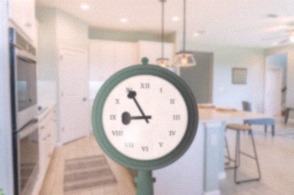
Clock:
{"hour": 8, "minute": 55}
